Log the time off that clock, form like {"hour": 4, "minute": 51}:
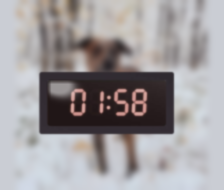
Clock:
{"hour": 1, "minute": 58}
